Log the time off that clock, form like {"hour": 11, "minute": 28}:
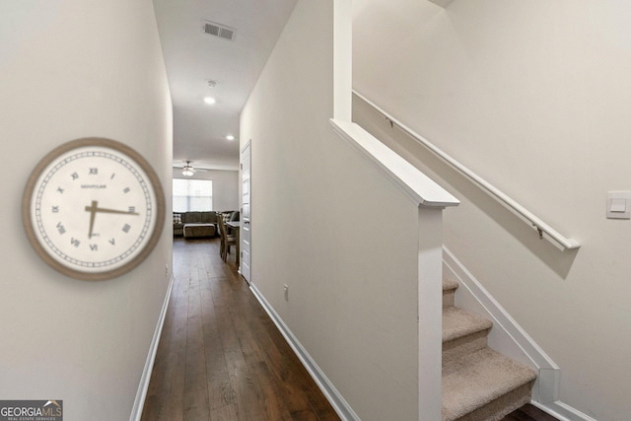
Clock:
{"hour": 6, "minute": 16}
